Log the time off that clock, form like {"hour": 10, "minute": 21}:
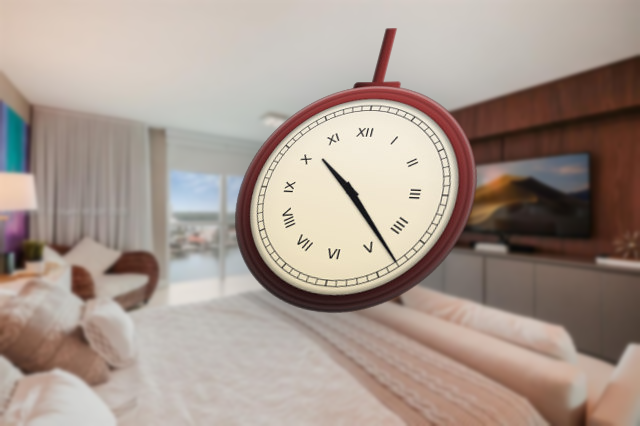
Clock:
{"hour": 10, "minute": 23}
